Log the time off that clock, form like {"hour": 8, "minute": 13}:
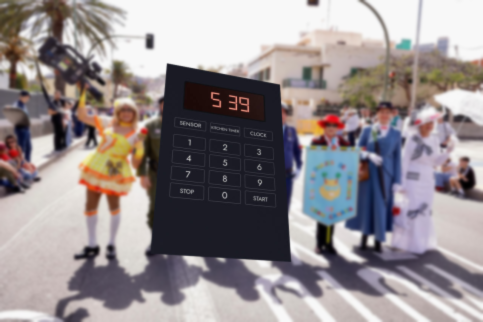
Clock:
{"hour": 5, "minute": 39}
